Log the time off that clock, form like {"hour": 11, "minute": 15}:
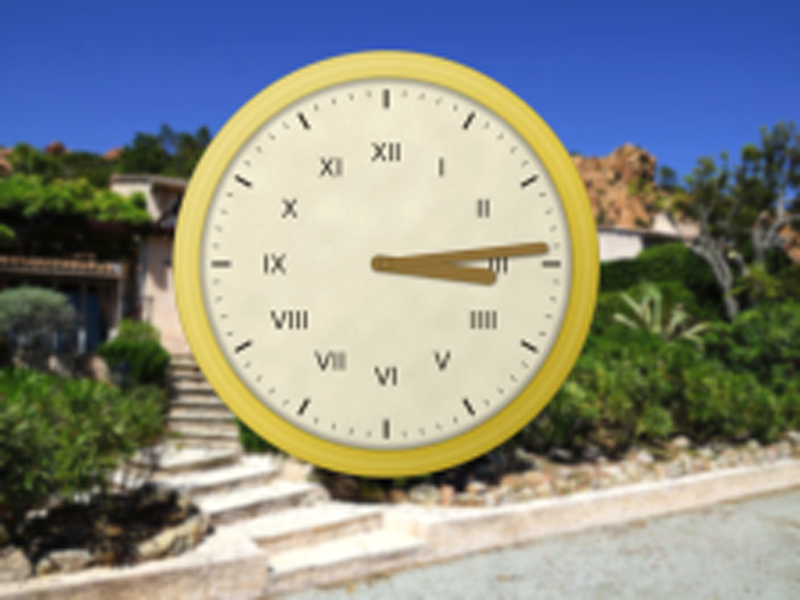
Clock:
{"hour": 3, "minute": 14}
